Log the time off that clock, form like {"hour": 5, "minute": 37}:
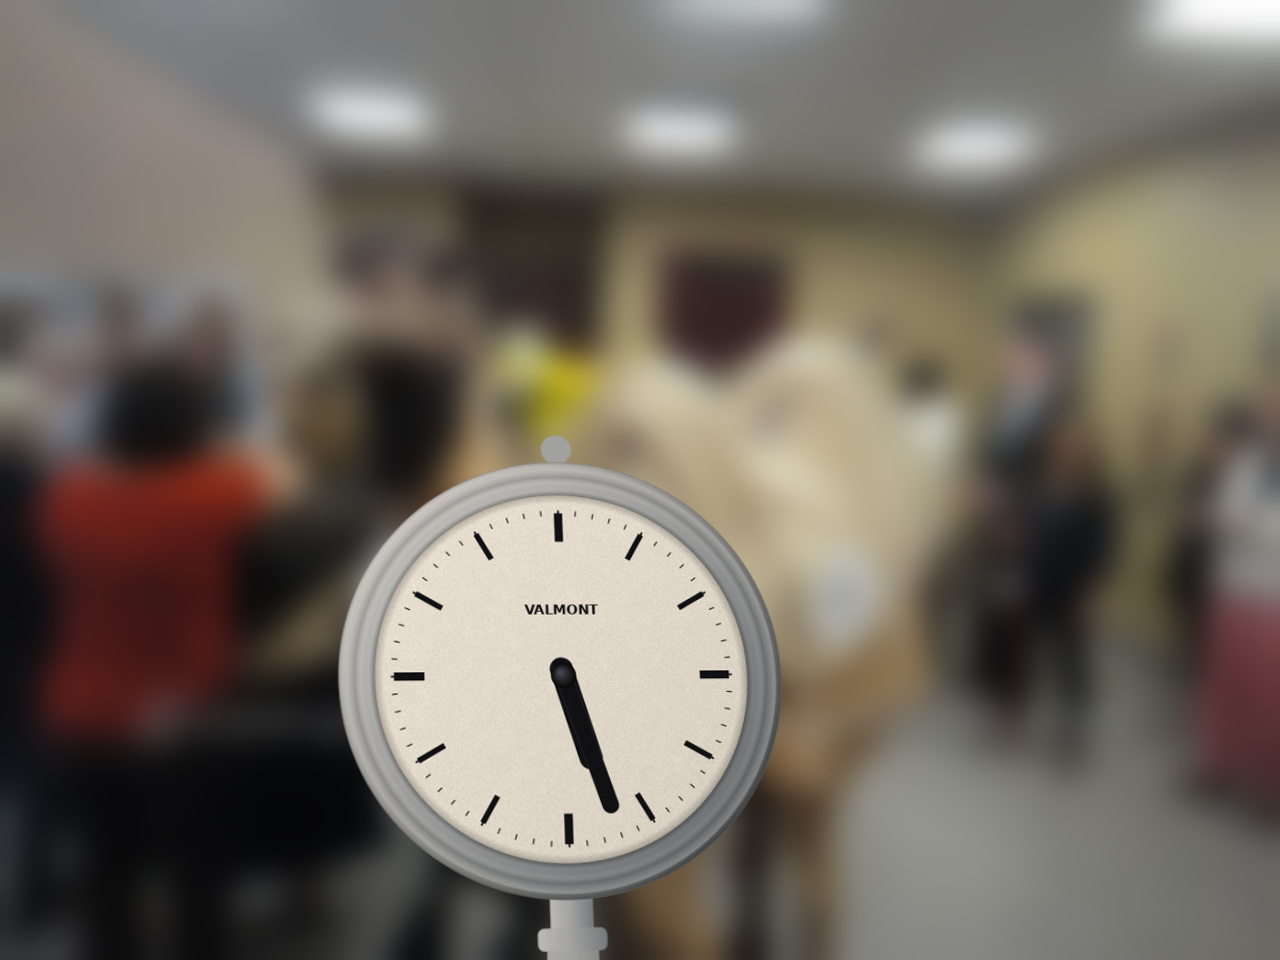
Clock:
{"hour": 5, "minute": 27}
